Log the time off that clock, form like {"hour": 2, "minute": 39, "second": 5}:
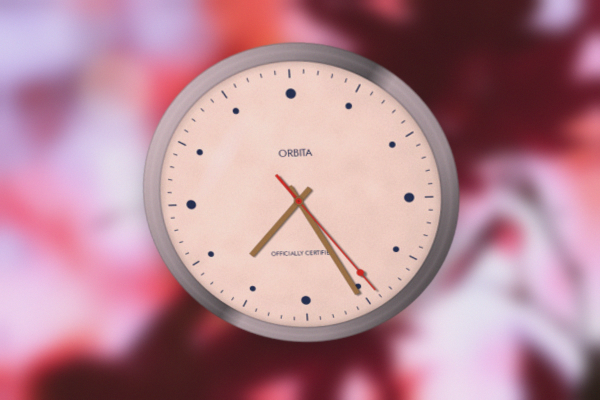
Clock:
{"hour": 7, "minute": 25, "second": 24}
